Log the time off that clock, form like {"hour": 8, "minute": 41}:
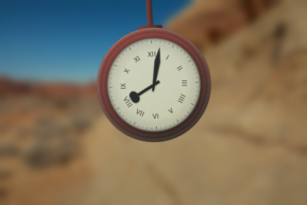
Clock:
{"hour": 8, "minute": 2}
